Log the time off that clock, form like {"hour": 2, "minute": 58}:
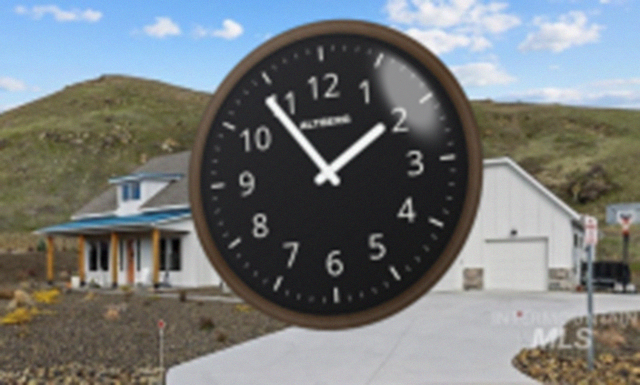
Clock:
{"hour": 1, "minute": 54}
